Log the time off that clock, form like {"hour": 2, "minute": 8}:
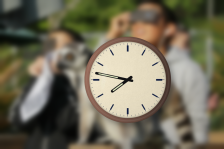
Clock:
{"hour": 7, "minute": 47}
